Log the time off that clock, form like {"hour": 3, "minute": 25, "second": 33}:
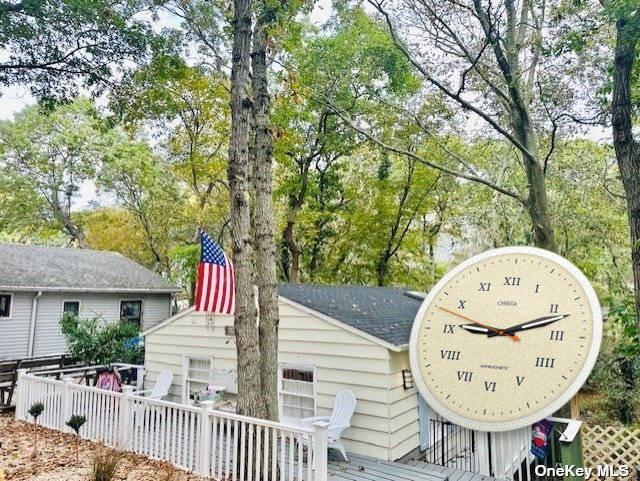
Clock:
{"hour": 9, "minute": 11, "second": 48}
